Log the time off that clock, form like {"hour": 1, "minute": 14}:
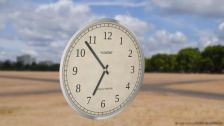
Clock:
{"hour": 6, "minute": 53}
